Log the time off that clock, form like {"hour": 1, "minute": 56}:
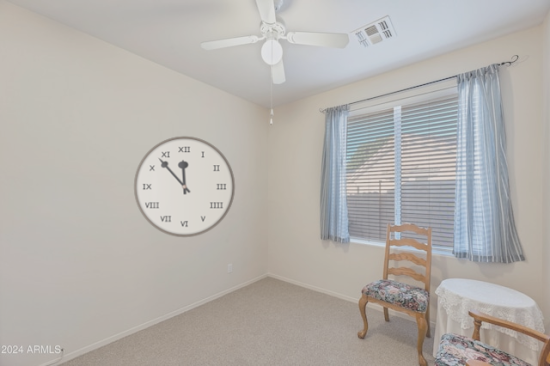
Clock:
{"hour": 11, "minute": 53}
